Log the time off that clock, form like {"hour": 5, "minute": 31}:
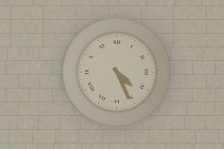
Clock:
{"hour": 4, "minute": 26}
